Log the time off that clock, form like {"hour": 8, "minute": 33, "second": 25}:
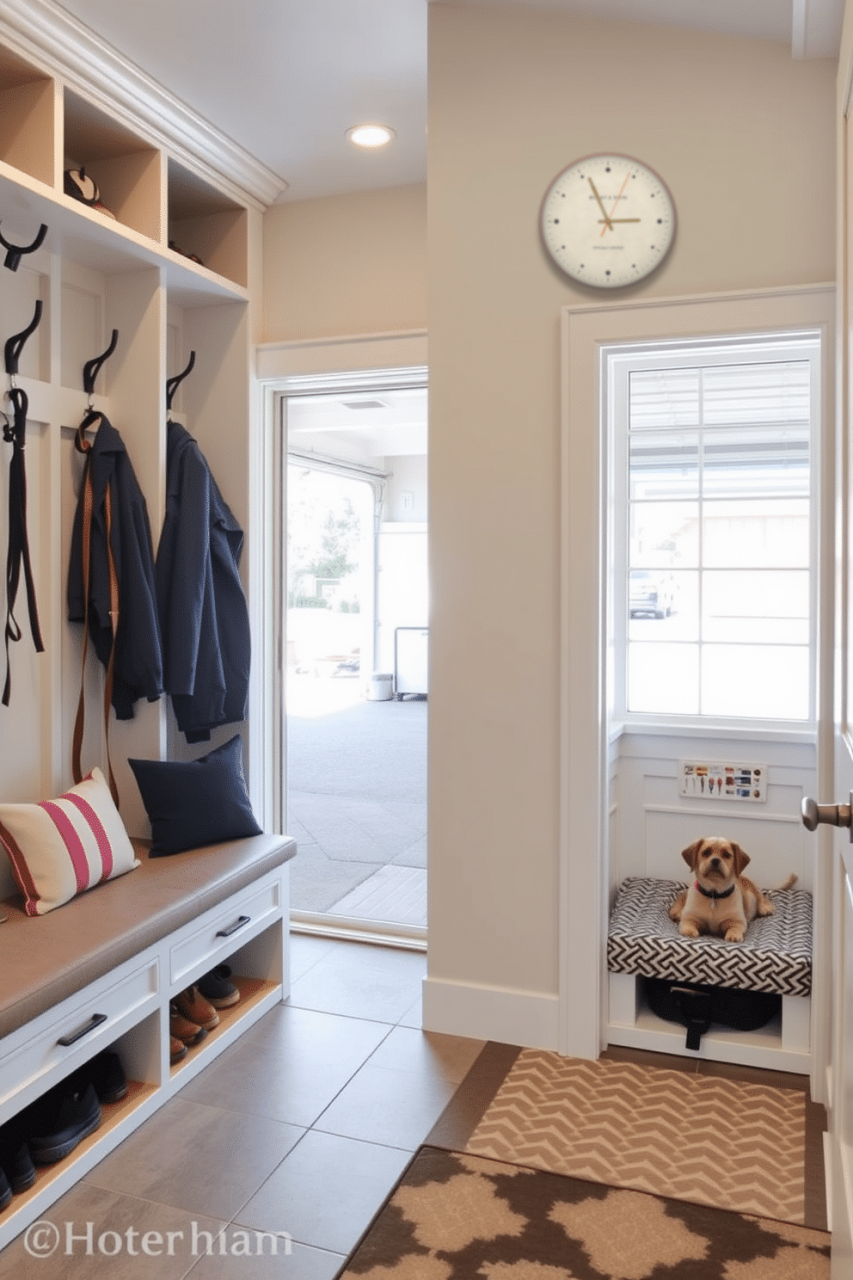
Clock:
{"hour": 2, "minute": 56, "second": 4}
